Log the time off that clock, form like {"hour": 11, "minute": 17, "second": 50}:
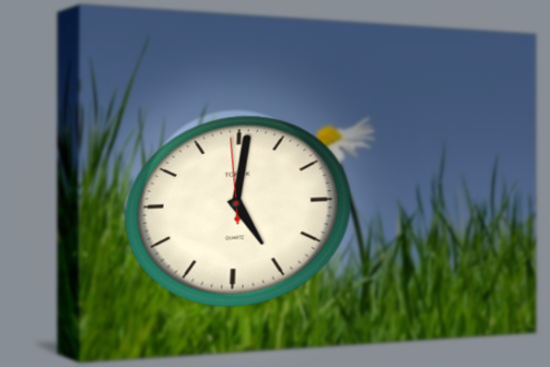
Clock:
{"hour": 5, "minute": 0, "second": 59}
